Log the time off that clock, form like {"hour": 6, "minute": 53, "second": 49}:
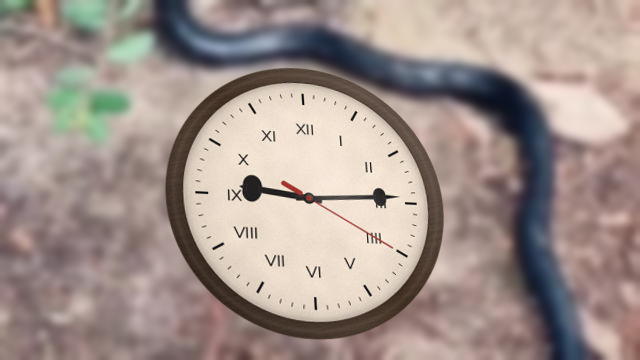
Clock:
{"hour": 9, "minute": 14, "second": 20}
